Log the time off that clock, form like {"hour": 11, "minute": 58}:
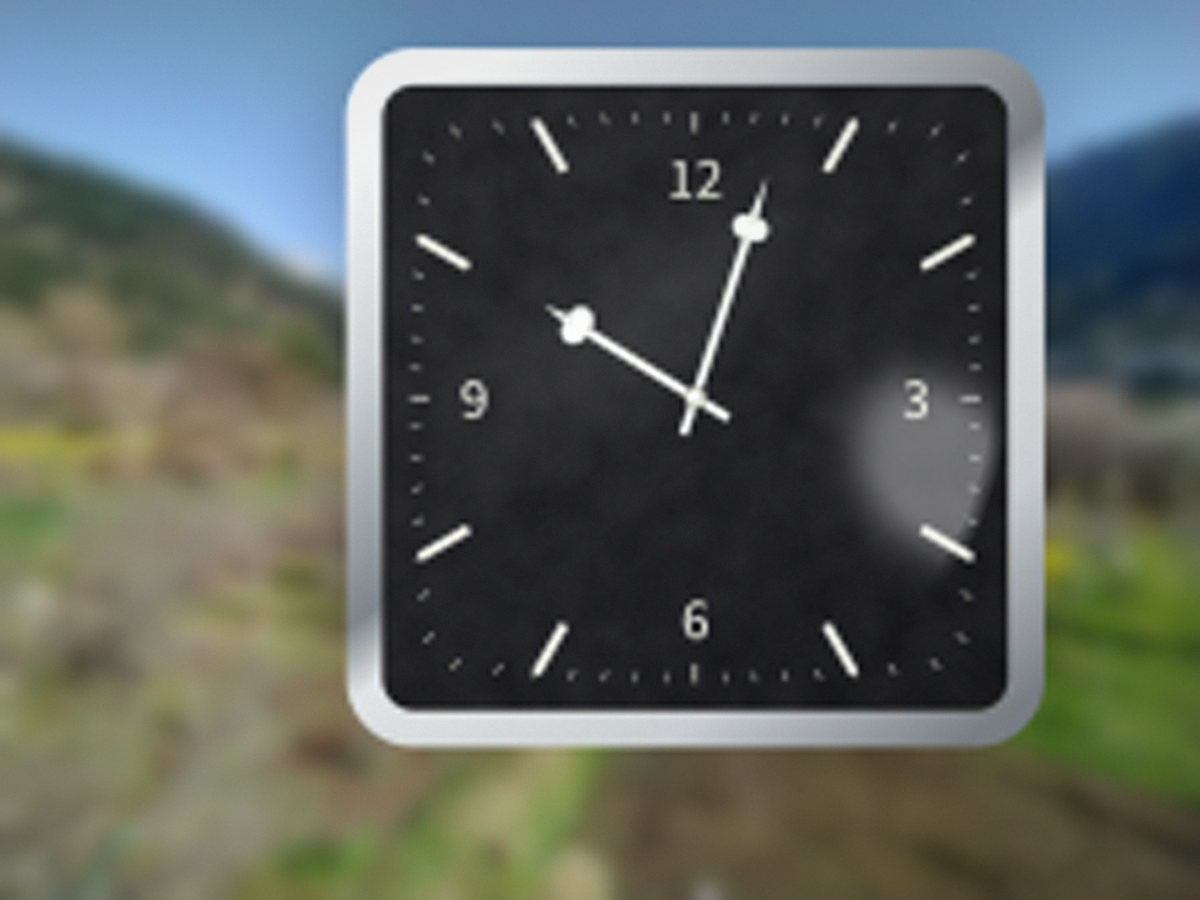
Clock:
{"hour": 10, "minute": 3}
